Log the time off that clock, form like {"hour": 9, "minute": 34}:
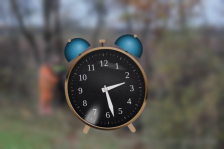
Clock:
{"hour": 2, "minute": 28}
